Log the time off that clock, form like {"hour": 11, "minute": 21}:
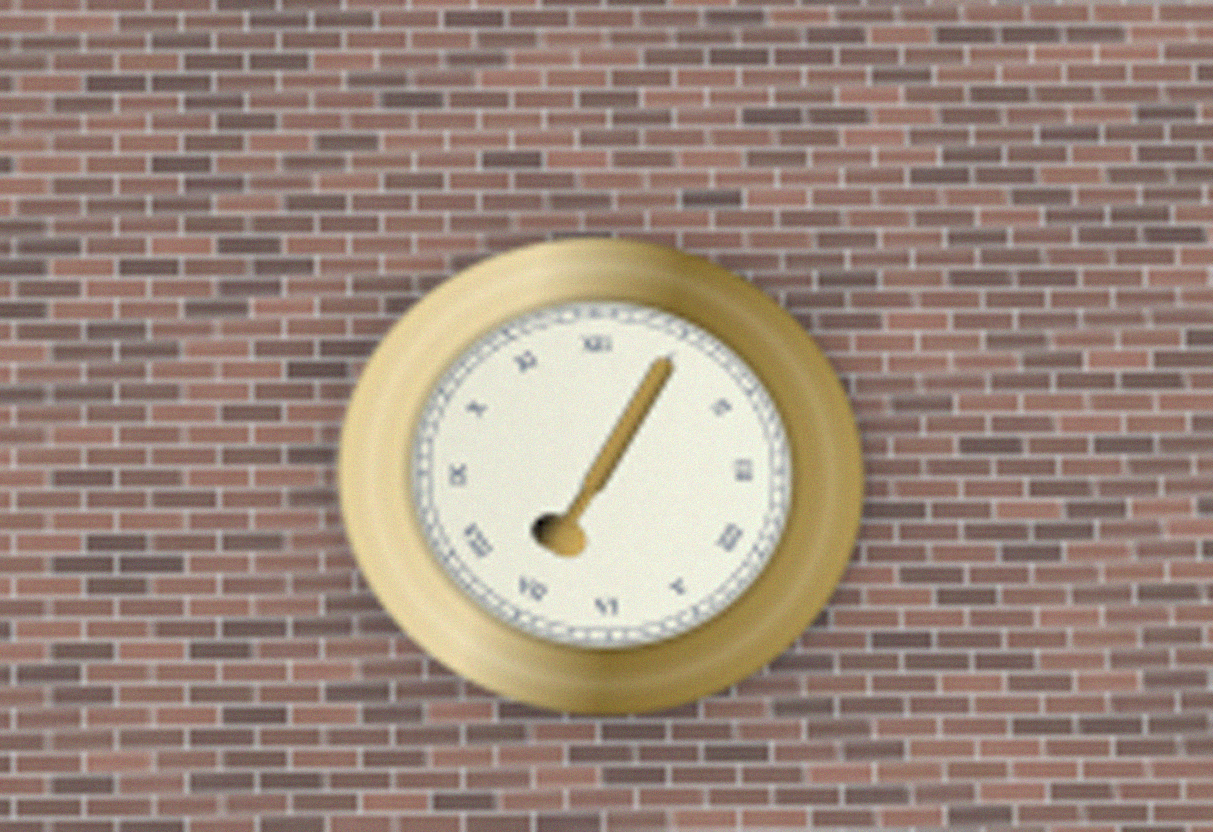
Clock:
{"hour": 7, "minute": 5}
